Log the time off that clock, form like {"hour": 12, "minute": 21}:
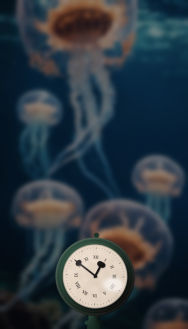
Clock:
{"hour": 12, "minute": 51}
